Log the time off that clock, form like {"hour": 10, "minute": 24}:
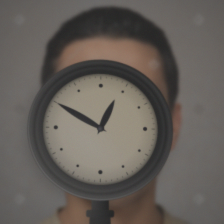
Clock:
{"hour": 12, "minute": 50}
